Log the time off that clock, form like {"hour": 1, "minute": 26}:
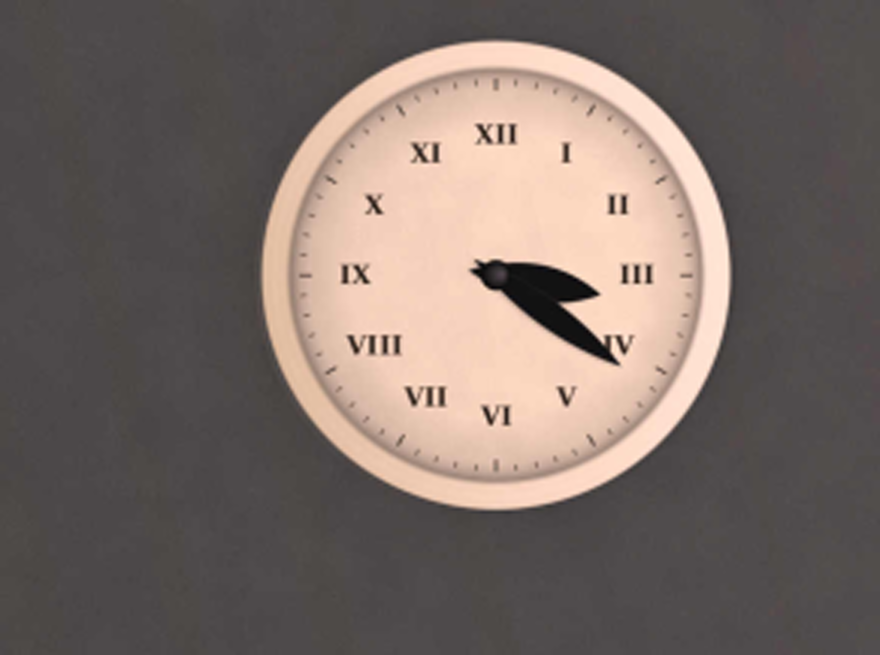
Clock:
{"hour": 3, "minute": 21}
